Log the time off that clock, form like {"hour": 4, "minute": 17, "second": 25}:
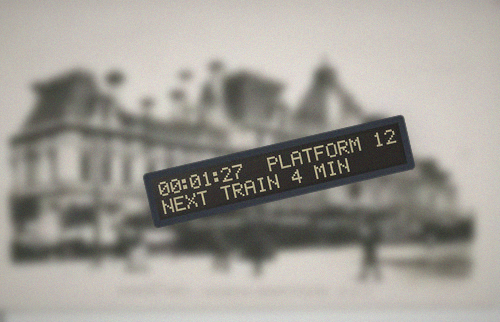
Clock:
{"hour": 0, "minute": 1, "second": 27}
